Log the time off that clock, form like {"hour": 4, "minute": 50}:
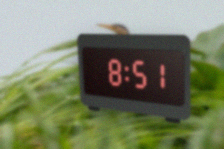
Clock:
{"hour": 8, "minute": 51}
